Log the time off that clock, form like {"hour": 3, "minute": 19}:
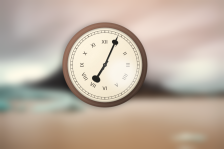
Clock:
{"hour": 7, "minute": 4}
